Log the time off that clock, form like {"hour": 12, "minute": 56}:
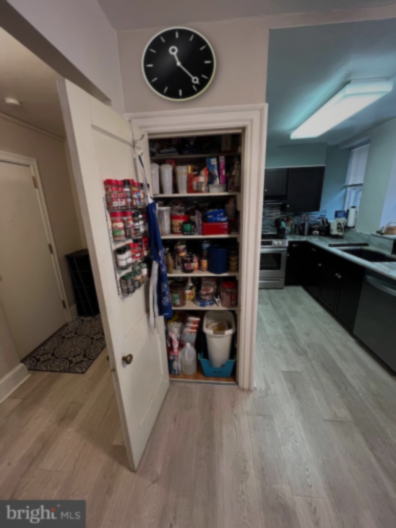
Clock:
{"hour": 11, "minute": 23}
